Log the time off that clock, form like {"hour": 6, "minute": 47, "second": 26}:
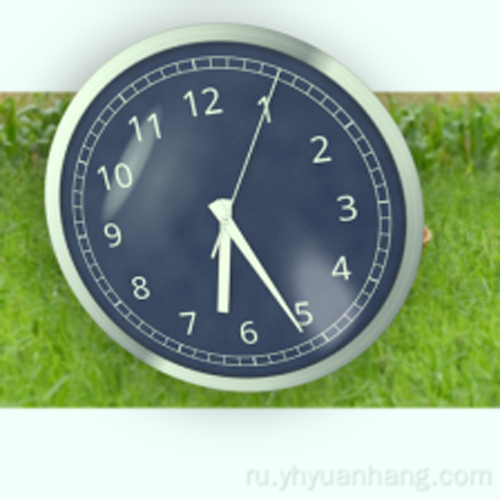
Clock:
{"hour": 6, "minute": 26, "second": 5}
